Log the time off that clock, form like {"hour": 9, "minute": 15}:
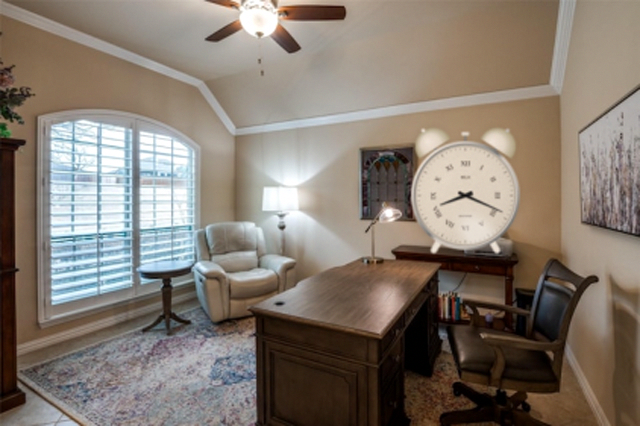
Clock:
{"hour": 8, "minute": 19}
